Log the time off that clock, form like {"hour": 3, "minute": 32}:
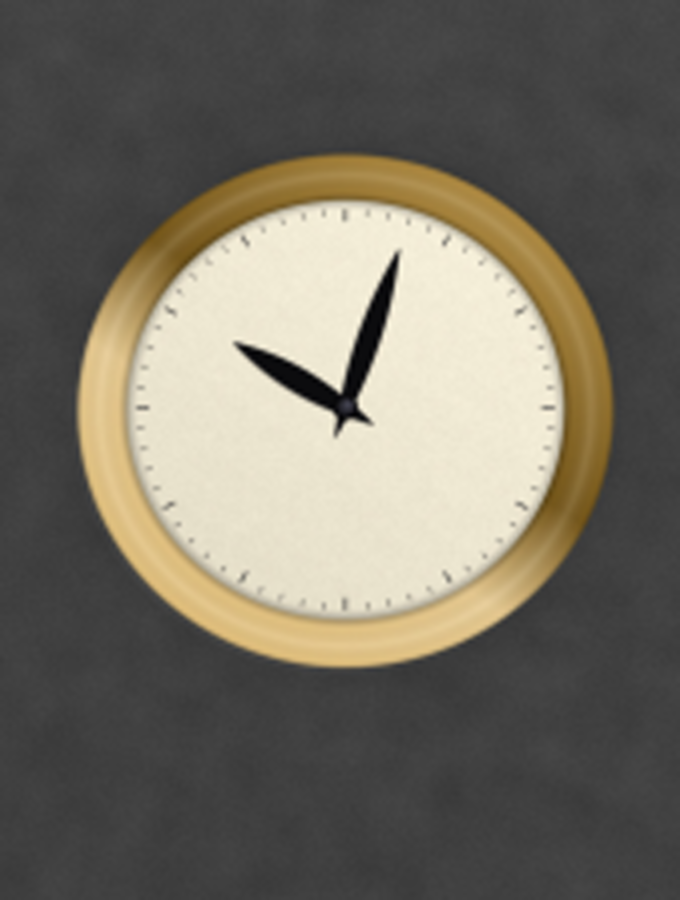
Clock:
{"hour": 10, "minute": 3}
